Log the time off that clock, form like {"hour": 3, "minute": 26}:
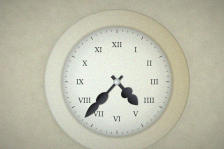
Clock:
{"hour": 4, "minute": 37}
